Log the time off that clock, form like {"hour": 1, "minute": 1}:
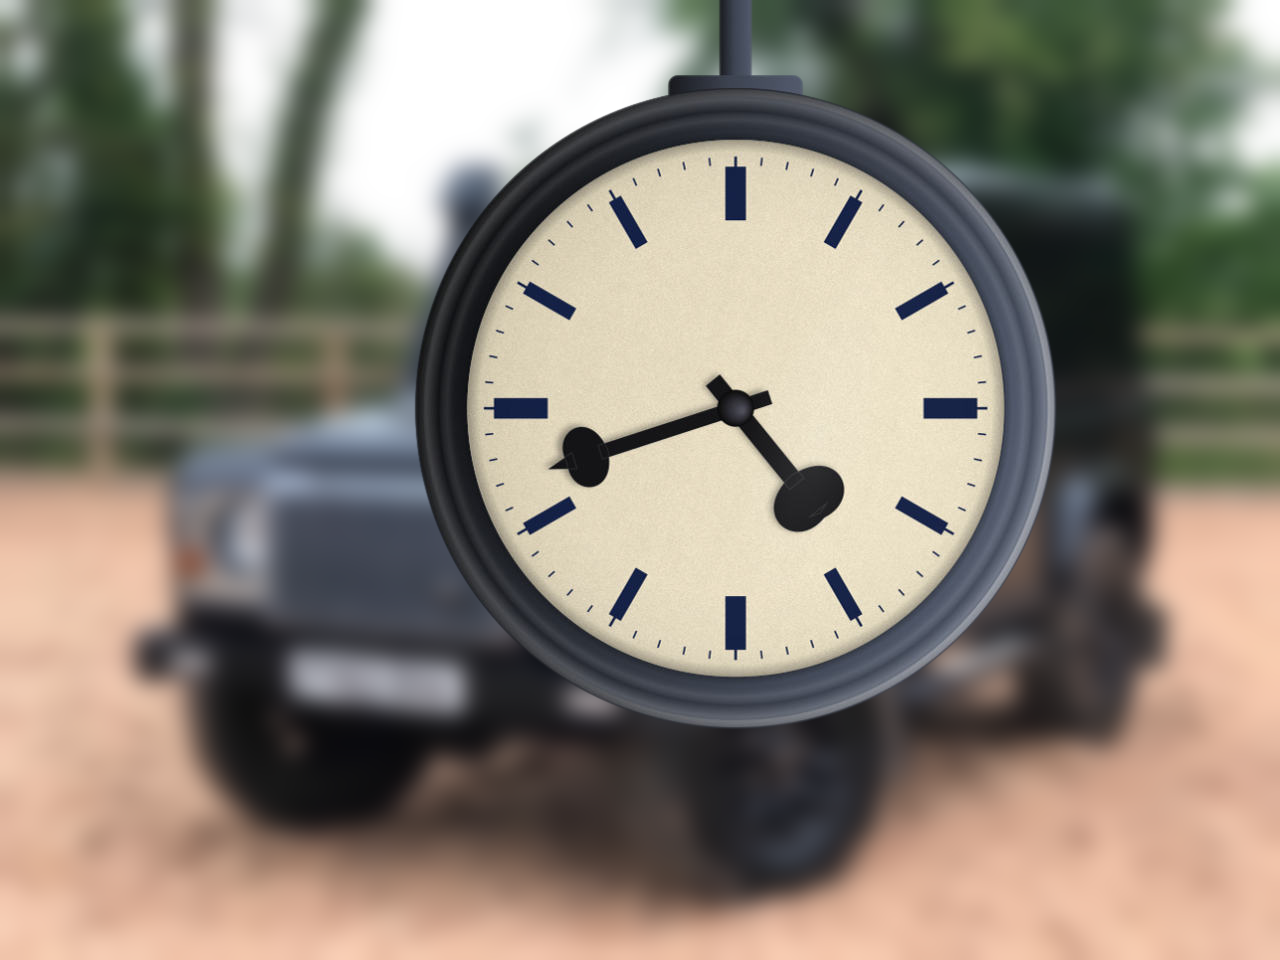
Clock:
{"hour": 4, "minute": 42}
